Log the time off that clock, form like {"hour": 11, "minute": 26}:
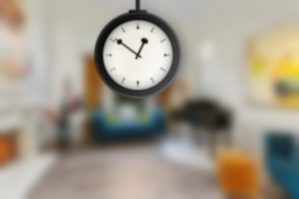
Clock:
{"hour": 12, "minute": 51}
